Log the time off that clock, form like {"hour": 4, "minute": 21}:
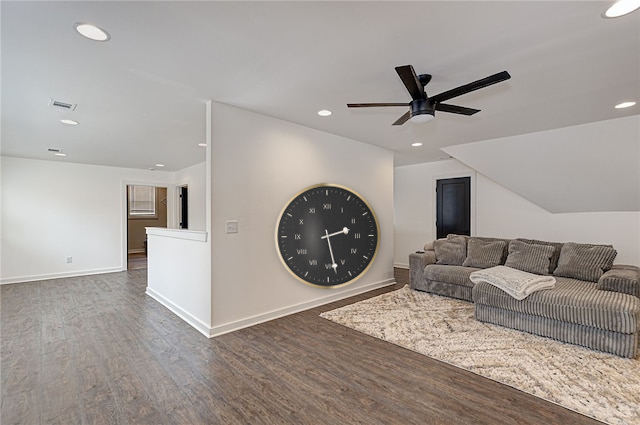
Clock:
{"hour": 2, "minute": 28}
